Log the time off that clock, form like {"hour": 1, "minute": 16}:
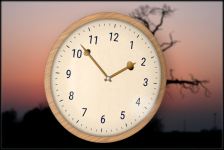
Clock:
{"hour": 1, "minute": 52}
